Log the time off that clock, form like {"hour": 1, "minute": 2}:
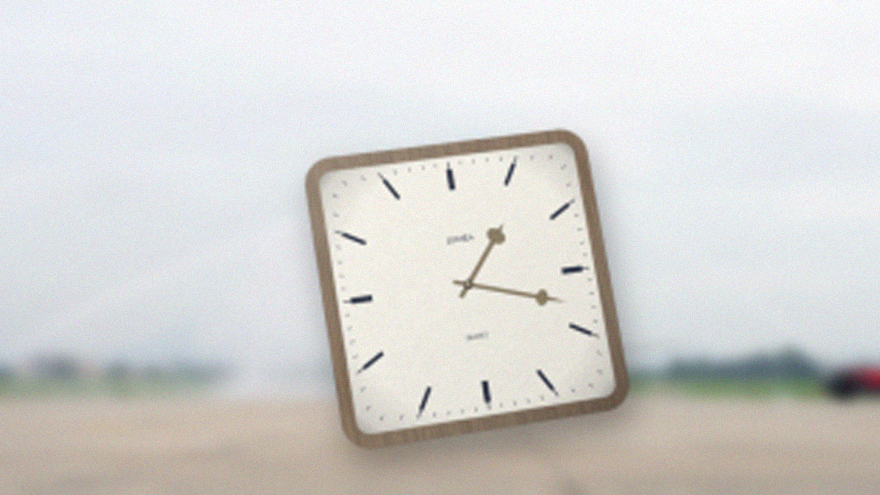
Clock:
{"hour": 1, "minute": 18}
